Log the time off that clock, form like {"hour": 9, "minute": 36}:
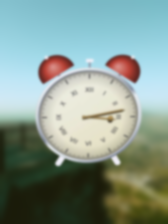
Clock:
{"hour": 3, "minute": 13}
